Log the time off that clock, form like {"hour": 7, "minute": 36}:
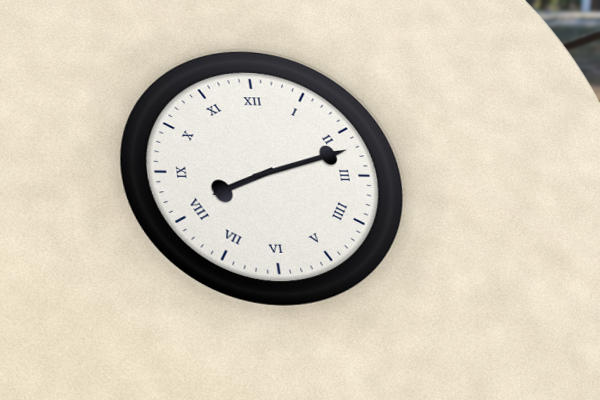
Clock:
{"hour": 8, "minute": 12}
